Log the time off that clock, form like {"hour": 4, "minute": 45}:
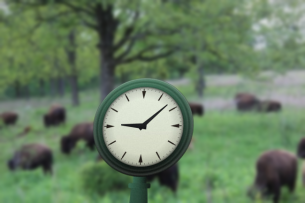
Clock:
{"hour": 9, "minute": 8}
